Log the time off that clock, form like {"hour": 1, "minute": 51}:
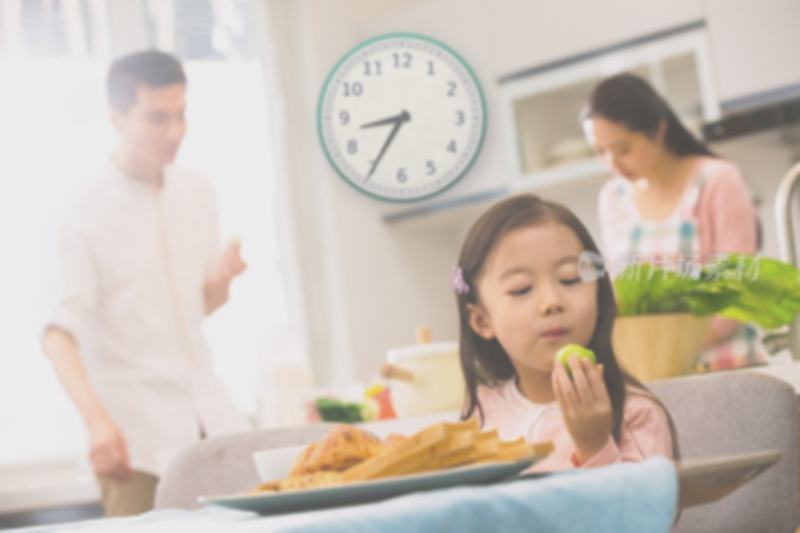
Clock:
{"hour": 8, "minute": 35}
